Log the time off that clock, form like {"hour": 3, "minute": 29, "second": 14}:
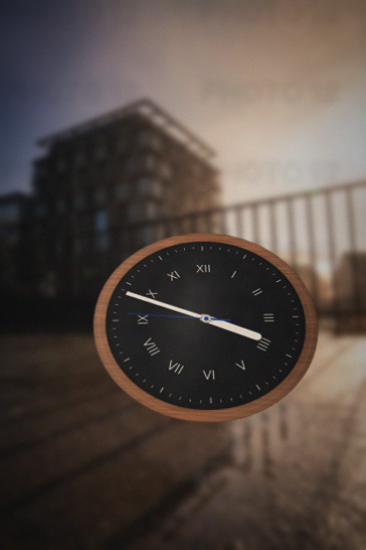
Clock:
{"hour": 3, "minute": 48, "second": 46}
